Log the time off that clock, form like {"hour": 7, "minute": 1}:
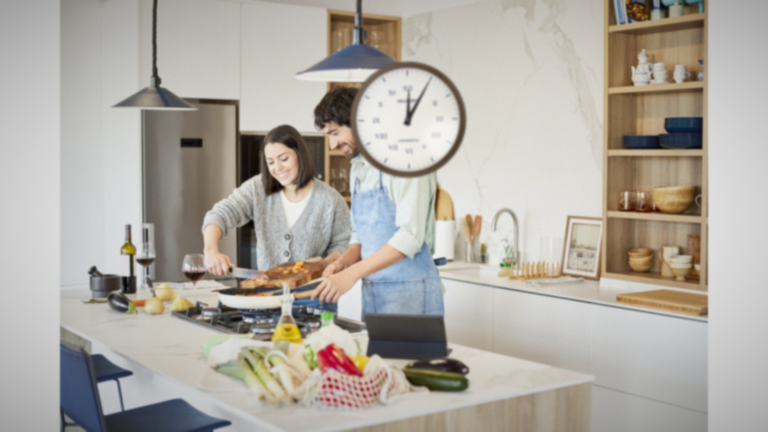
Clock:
{"hour": 12, "minute": 5}
